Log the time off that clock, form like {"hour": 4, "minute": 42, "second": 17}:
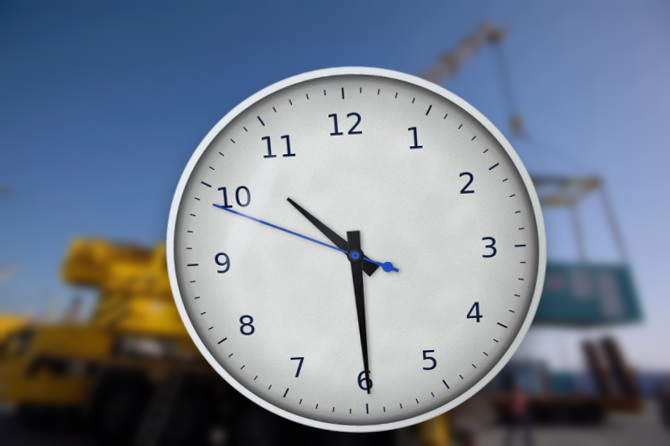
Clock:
{"hour": 10, "minute": 29, "second": 49}
